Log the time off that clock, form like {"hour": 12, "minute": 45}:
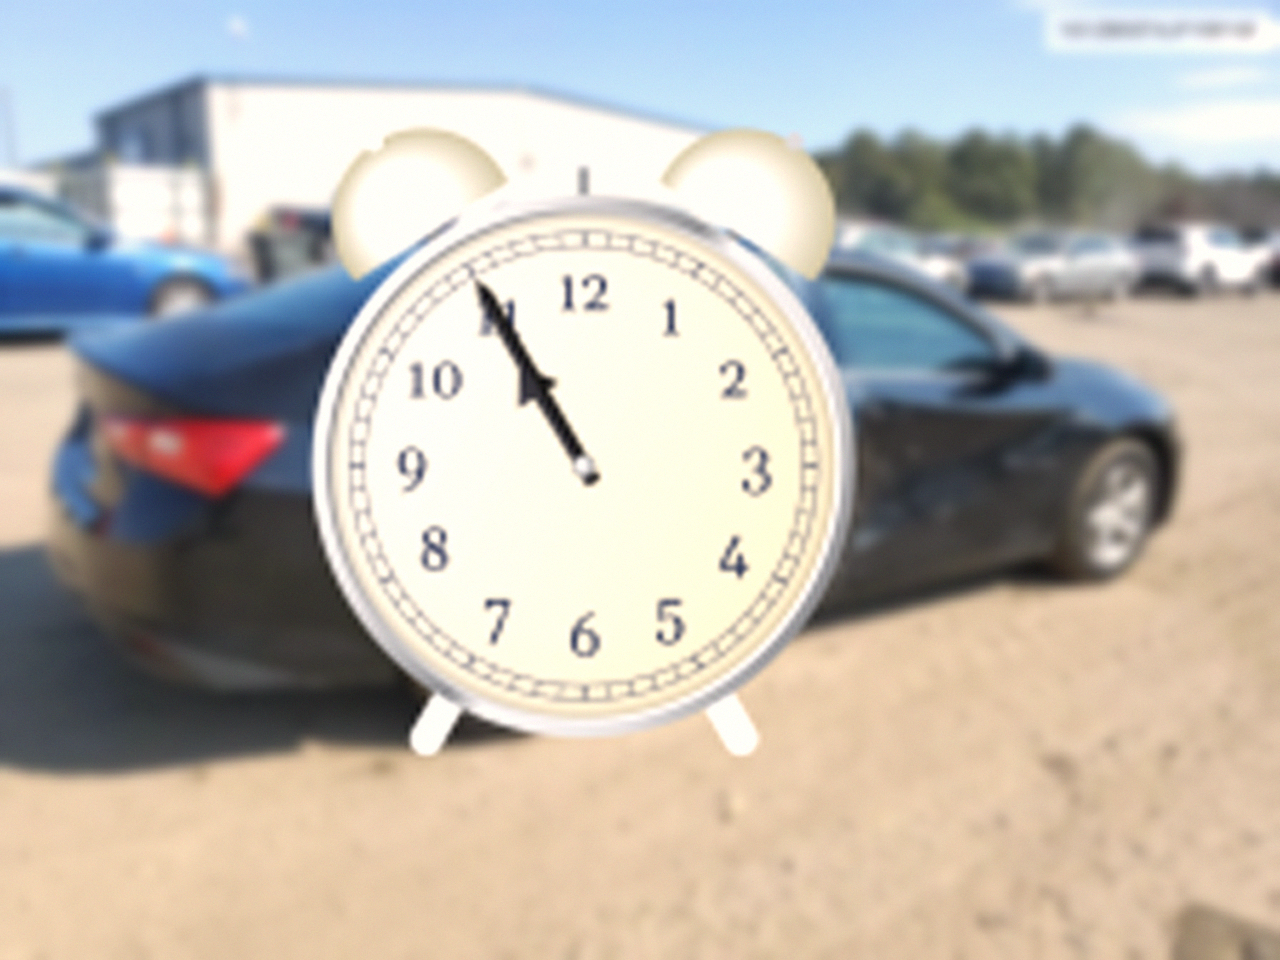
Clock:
{"hour": 10, "minute": 55}
